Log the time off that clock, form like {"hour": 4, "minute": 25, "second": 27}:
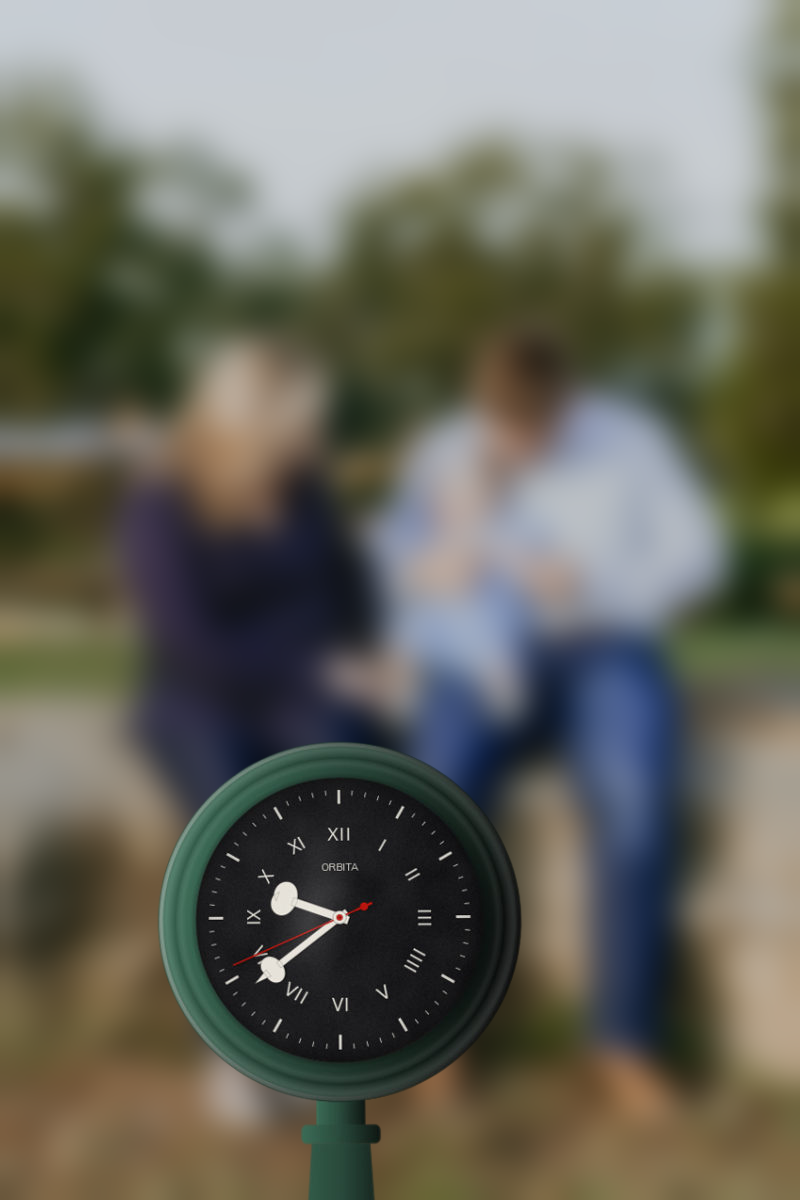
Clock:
{"hour": 9, "minute": 38, "second": 41}
